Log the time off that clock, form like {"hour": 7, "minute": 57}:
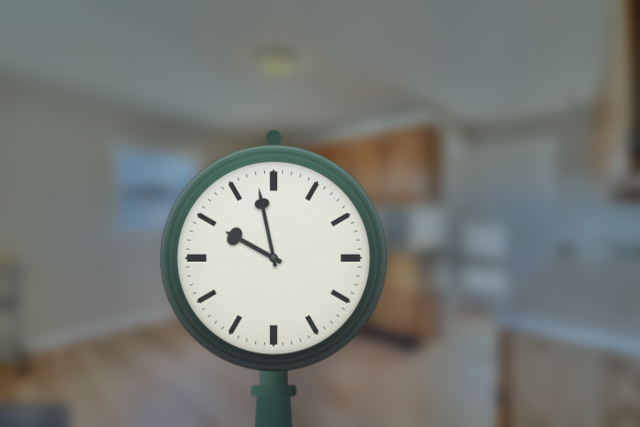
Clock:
{"hour": 9, "minute": 58}
